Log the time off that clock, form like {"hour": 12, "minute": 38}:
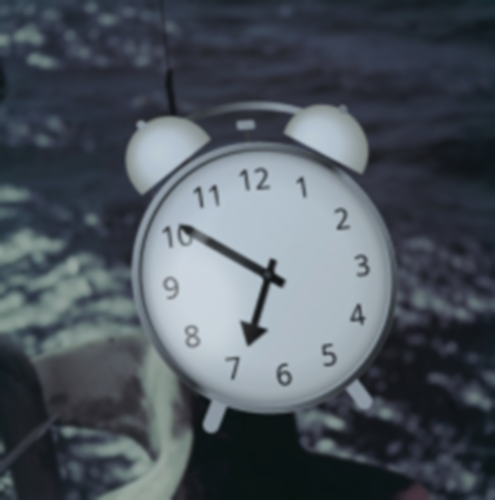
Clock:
{"hour": 6, "minute": 51}
